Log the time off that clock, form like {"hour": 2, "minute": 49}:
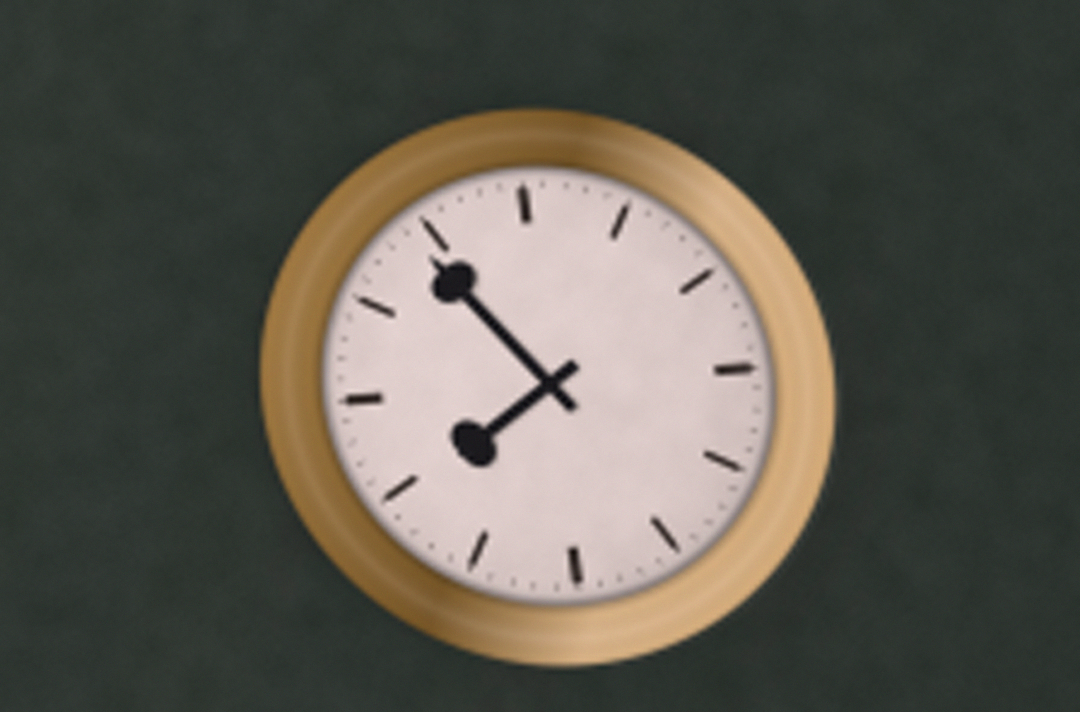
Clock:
{"hour": 7, "minute": 54}
